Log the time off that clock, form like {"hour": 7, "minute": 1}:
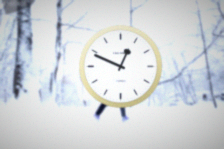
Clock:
{"hour": 12, "minute": 49}
